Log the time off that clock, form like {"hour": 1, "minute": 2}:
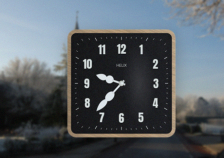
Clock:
{"hour": 9, "minute": 37}
